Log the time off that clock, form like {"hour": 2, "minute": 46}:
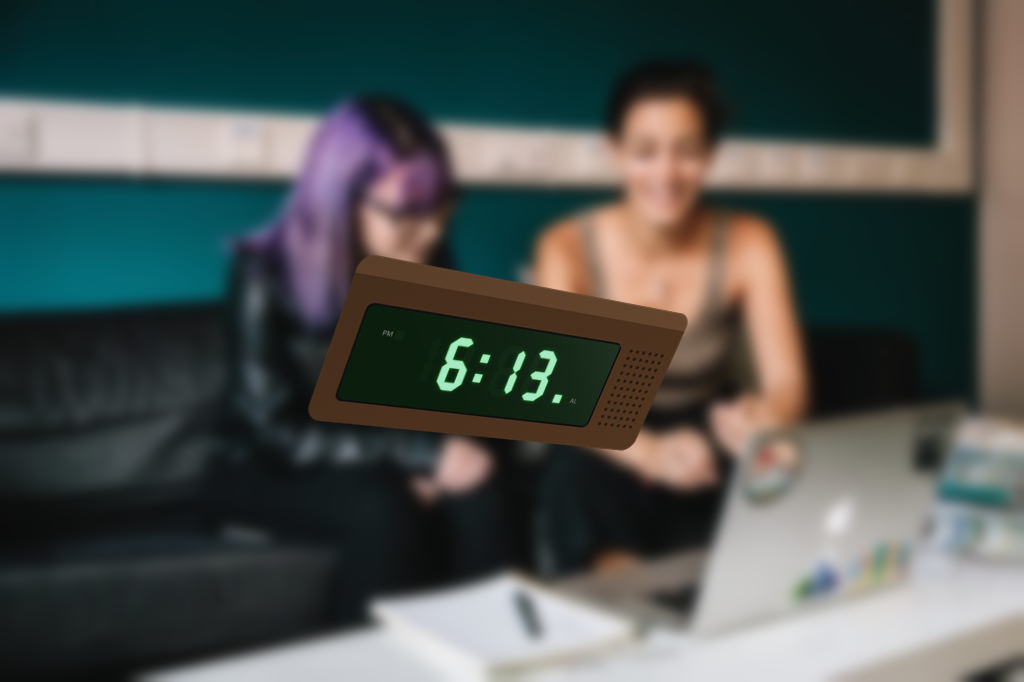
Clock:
{"hour": 6, "minute": 13}
